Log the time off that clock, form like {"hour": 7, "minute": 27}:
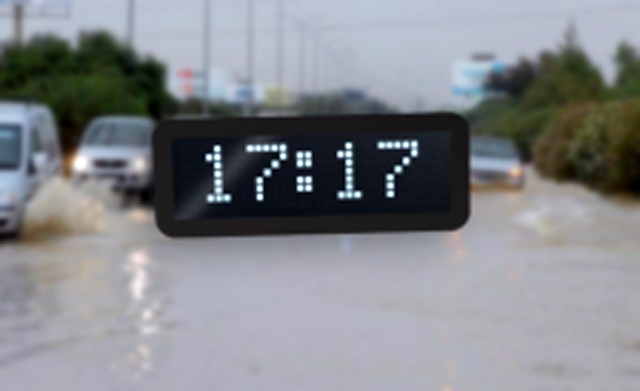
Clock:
{"hour": 17, "minute": 17}
